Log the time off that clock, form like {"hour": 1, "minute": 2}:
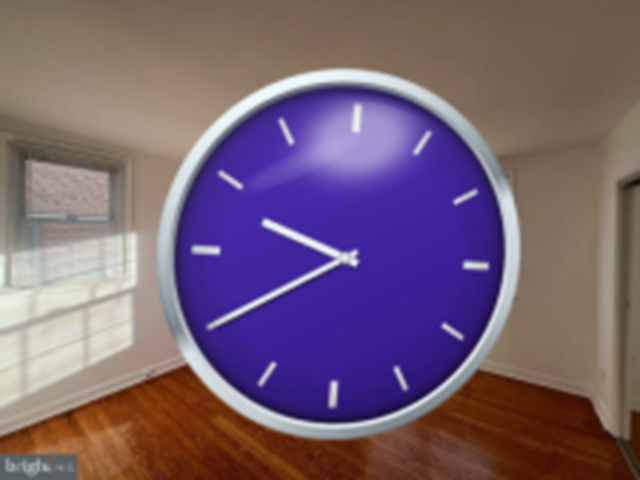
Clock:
{"hour": 9, "minute": 40}
